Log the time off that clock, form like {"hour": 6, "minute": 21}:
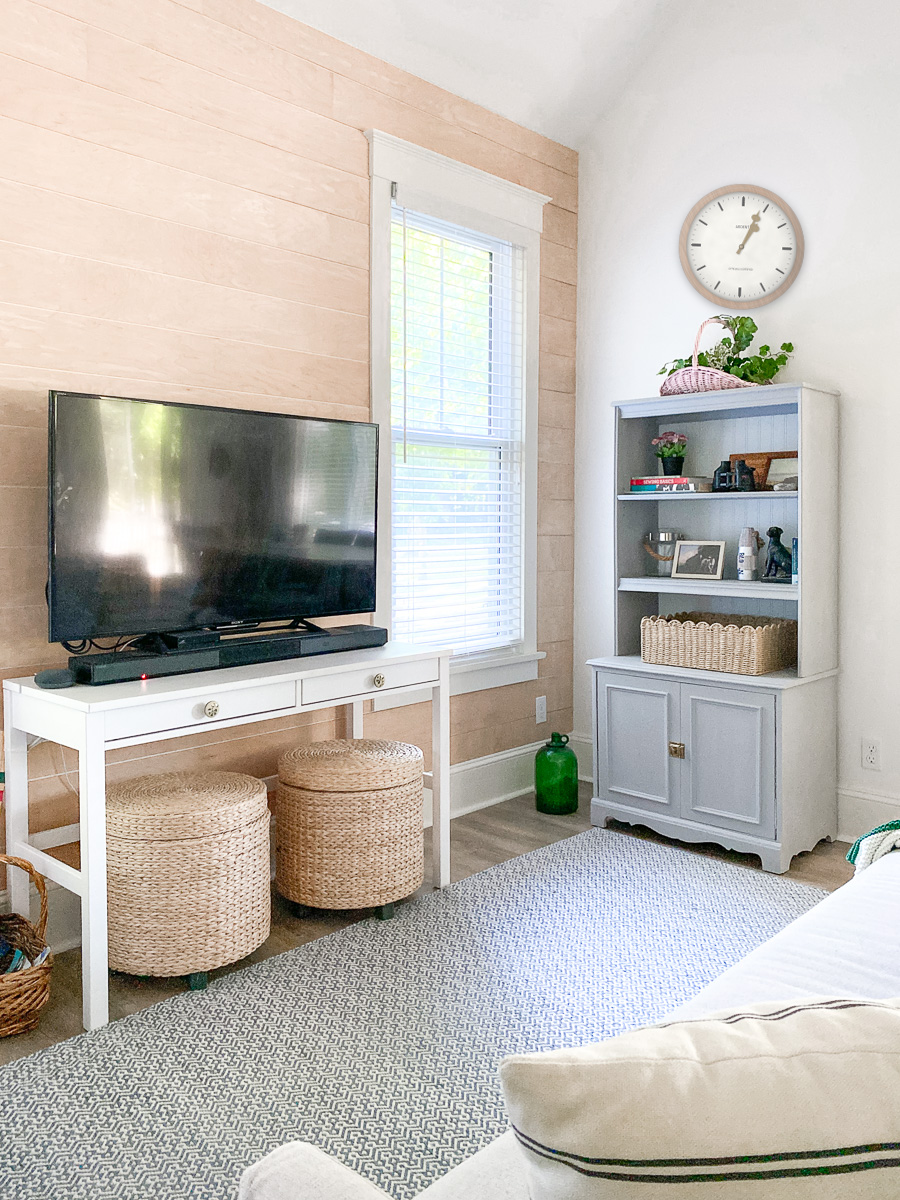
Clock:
{"hour": 1, "minute": 4}
